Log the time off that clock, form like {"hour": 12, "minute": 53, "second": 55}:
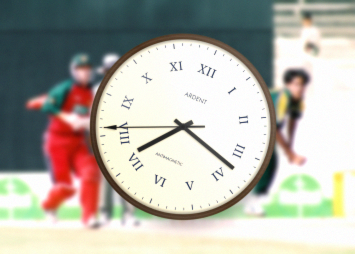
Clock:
{"hour": 7, "minute": 17, "second": 41}
